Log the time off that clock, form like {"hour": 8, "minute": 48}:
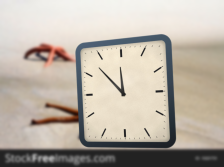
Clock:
{"hour": 11, "minute": 53}
